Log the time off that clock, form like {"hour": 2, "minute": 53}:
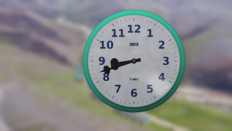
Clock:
{"hour": 8, "minute": 42}
